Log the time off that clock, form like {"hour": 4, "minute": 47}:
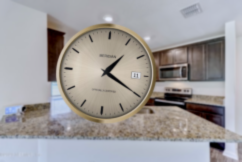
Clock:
{"hour": 1, "minute": 20}
